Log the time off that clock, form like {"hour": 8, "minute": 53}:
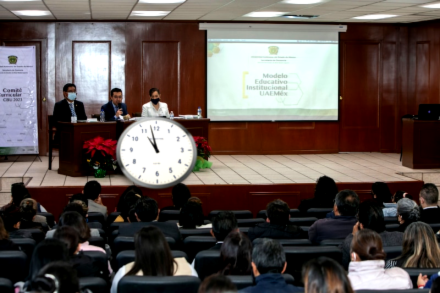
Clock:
{"hour": 10, "minute": 58}
